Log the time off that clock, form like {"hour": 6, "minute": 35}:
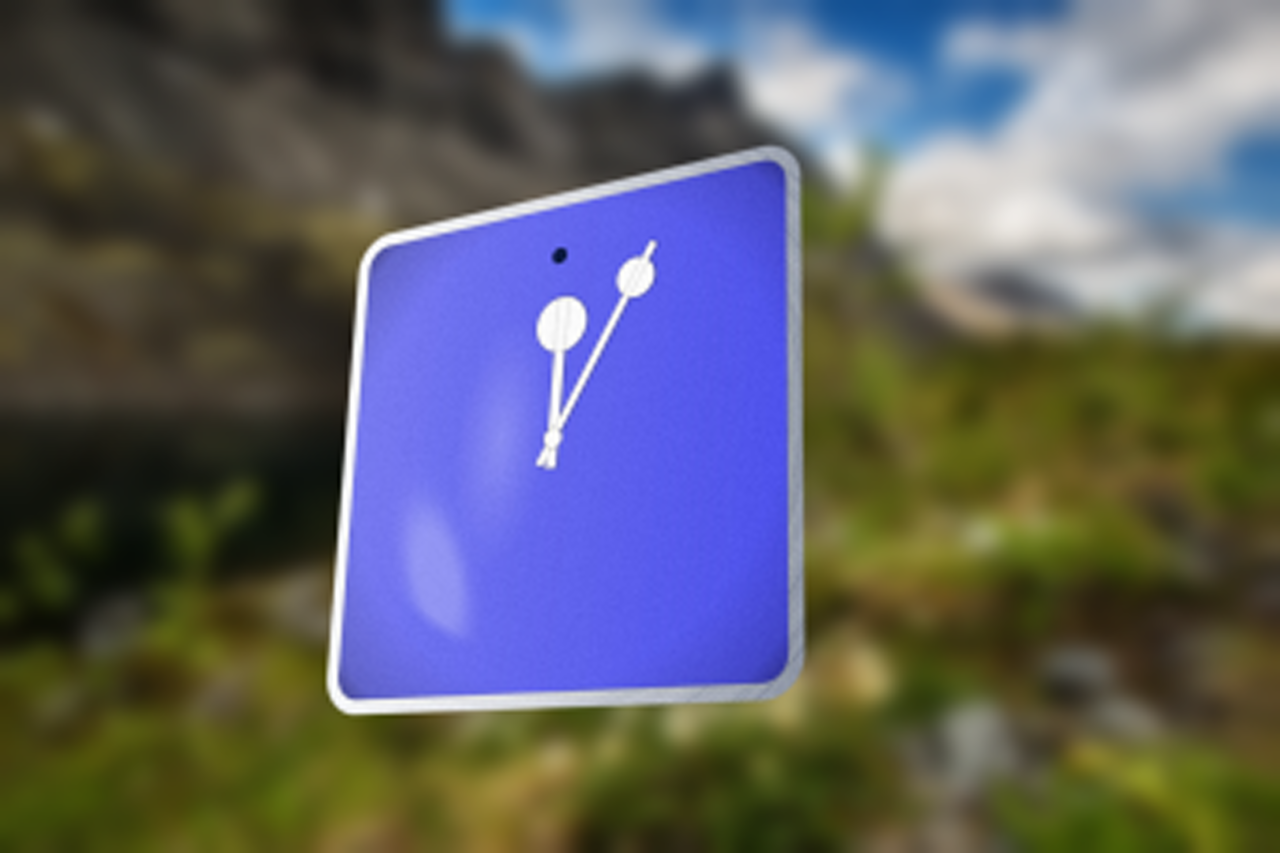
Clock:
{"hour": 12, "minute": 5}
